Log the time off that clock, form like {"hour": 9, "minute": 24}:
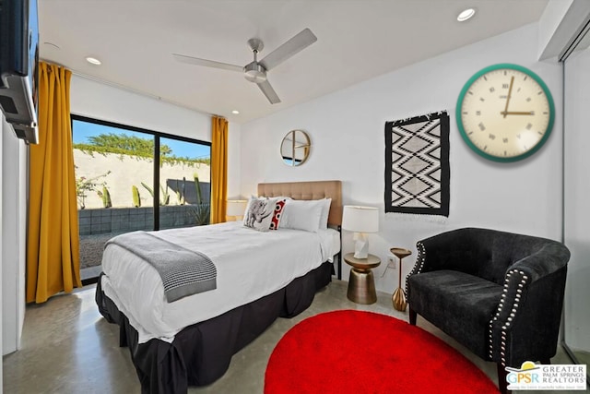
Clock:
{"hour": 3, "minute": 2}
